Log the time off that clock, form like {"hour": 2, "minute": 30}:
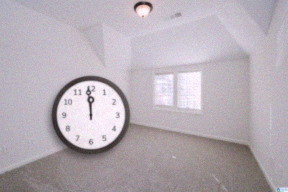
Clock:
{"hour": 11, "minute": 59}
